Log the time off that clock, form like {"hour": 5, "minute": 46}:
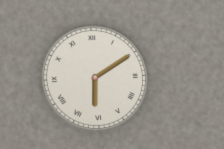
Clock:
{"hour": 6, "minute": 10}
